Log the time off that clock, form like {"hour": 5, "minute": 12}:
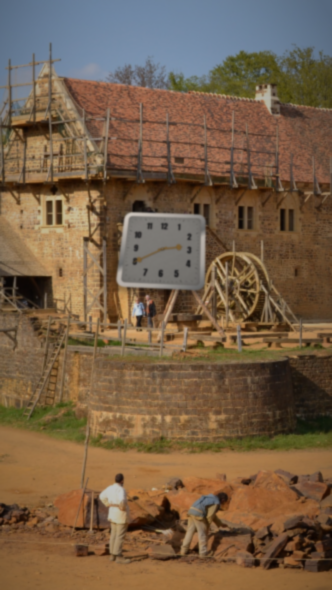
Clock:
{"hour": 2, "minute": 40}
